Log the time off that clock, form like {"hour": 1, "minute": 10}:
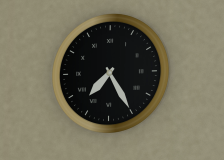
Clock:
{"hour": 7, "minute": 25}
